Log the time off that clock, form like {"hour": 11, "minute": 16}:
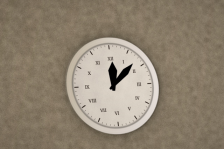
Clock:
{"hour": 12, "minute": 8}
